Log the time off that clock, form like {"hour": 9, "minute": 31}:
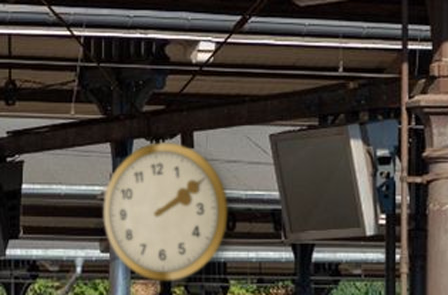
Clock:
{"hour": 2, "minute": 10}
